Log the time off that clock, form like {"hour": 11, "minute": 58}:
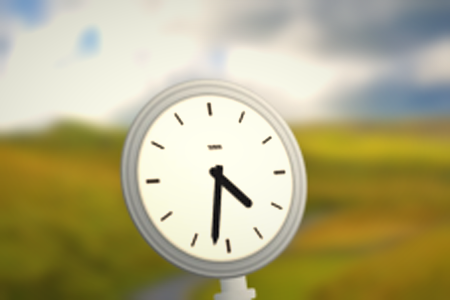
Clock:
{"hour": 4, "minute": 32}
